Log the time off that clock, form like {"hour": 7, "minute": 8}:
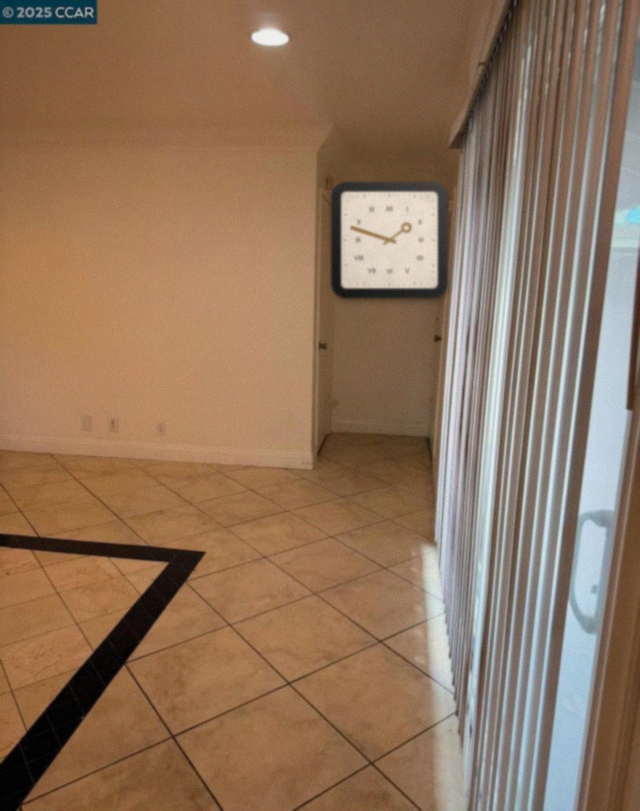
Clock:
{"hour": 1, "minute": 48}
